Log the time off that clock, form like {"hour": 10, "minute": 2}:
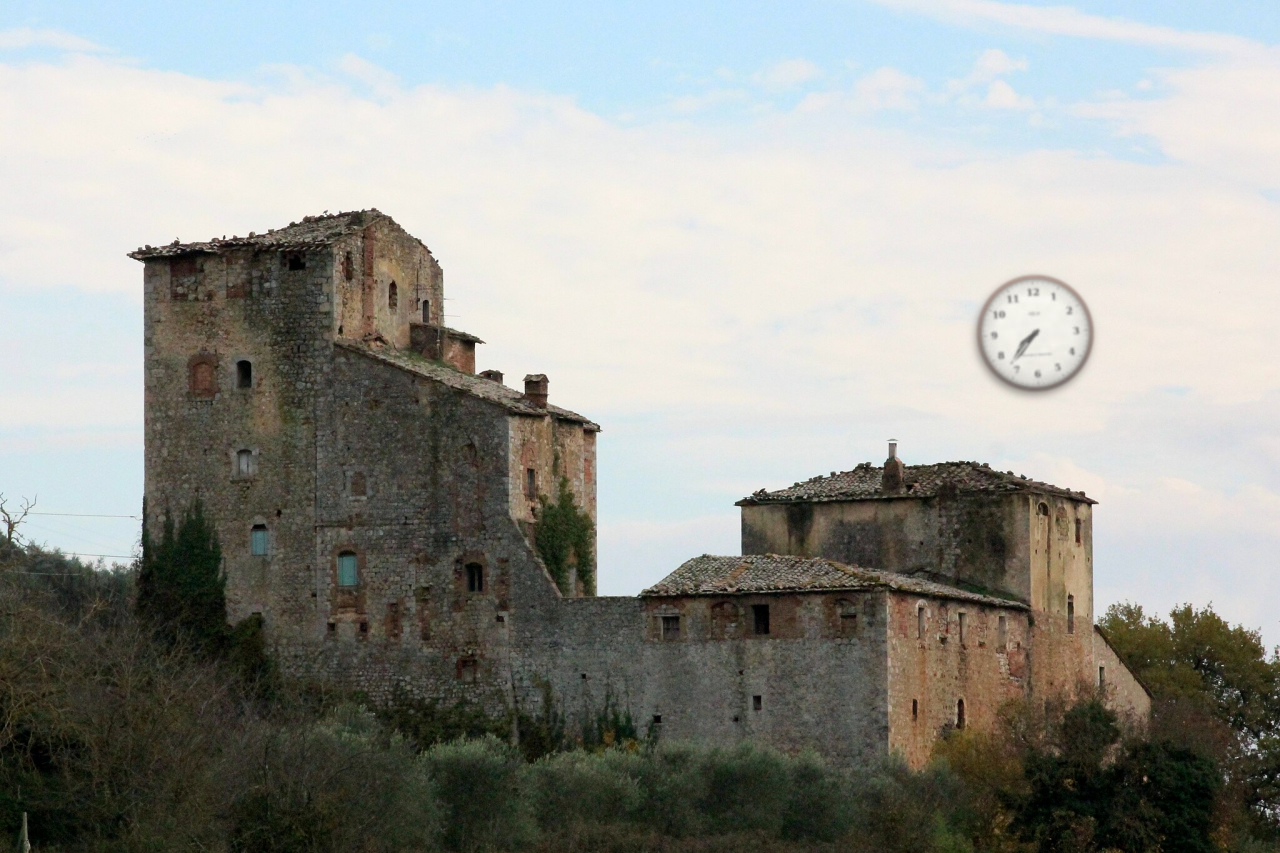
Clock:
{"hour": 7, "minute": 37}
